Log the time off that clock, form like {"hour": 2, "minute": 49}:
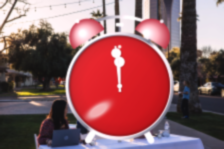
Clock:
{"hour": 11, "minute": 59}
